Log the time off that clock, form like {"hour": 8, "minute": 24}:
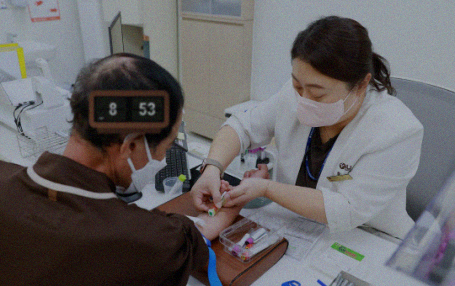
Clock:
{"hour": 8, "minute": 53}
